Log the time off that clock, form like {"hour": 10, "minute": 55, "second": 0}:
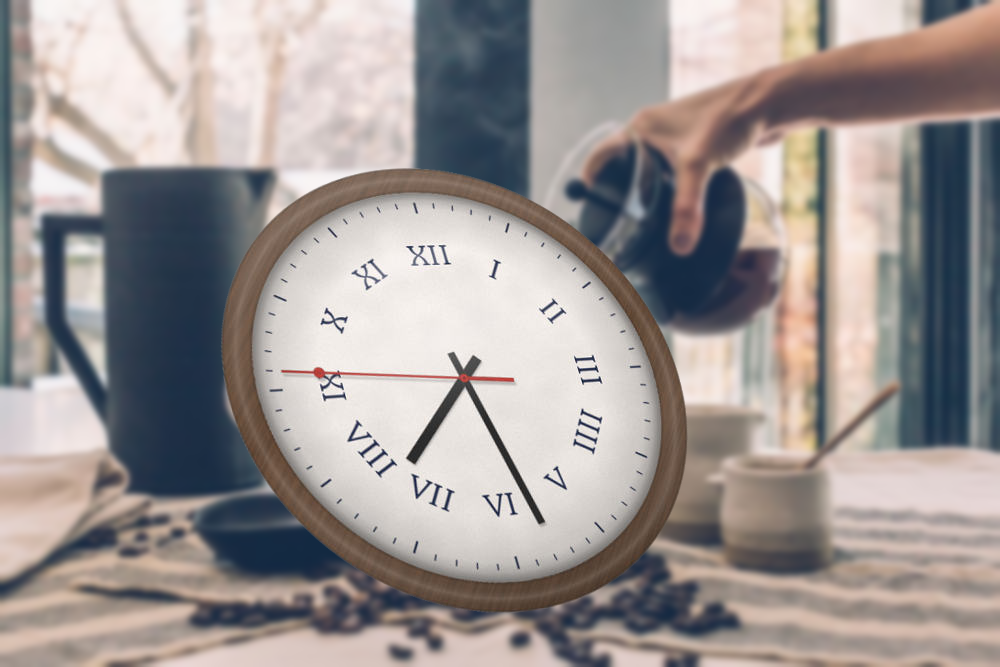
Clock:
{"hour": 7, "minute": 27, "second": 46}
